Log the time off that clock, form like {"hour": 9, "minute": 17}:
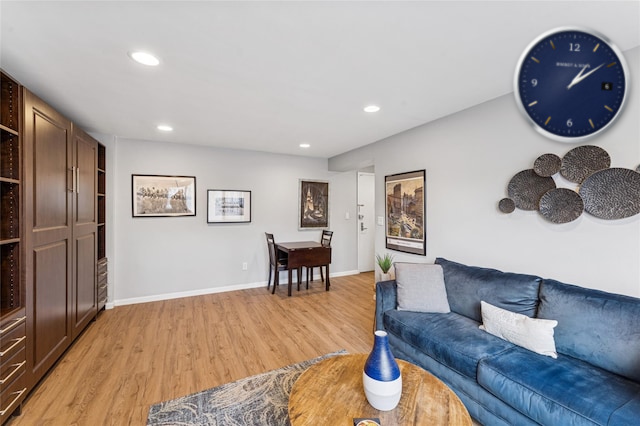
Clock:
{"hour": 1, "minute": 9}
